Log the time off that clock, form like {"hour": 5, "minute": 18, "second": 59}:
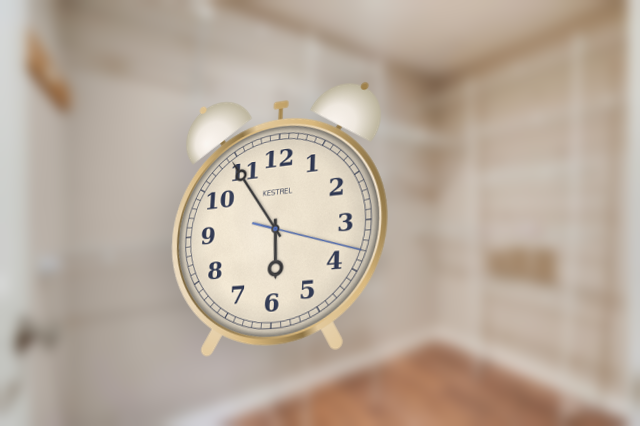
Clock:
{"hour": 5, "minute": 54, "second": 18}
